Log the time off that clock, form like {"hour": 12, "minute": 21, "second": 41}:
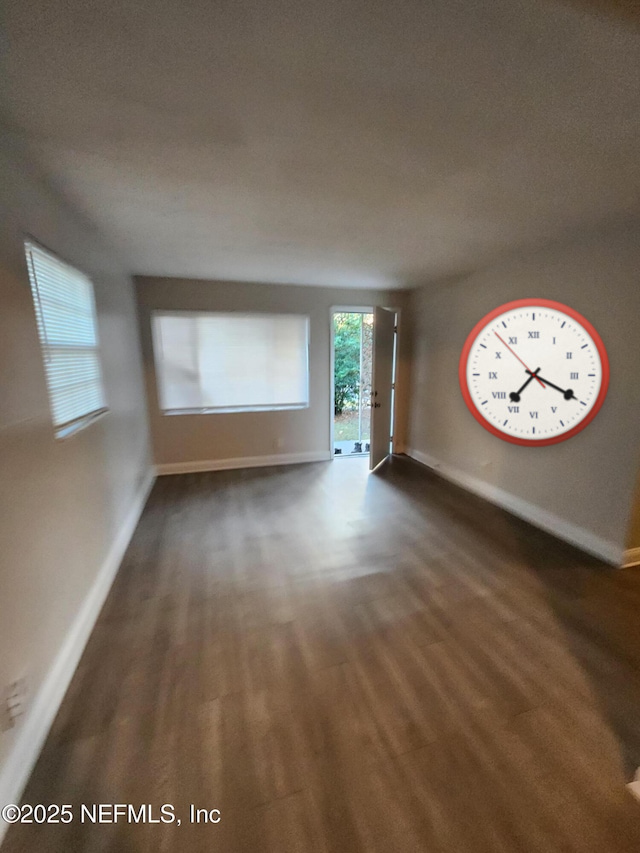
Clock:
{"hour": 7, "minute": 19, "second": 53}
